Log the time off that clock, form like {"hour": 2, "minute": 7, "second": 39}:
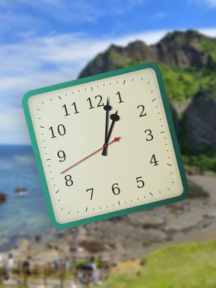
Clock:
{"hour": 1, "minute": 2, "second": 42}
